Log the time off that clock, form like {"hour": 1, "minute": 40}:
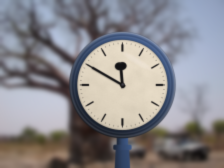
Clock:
{"hour": 11, "minute": 50}
